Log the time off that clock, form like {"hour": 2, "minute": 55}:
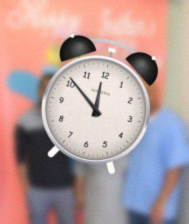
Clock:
{"hour": 11, "minute": 51}
